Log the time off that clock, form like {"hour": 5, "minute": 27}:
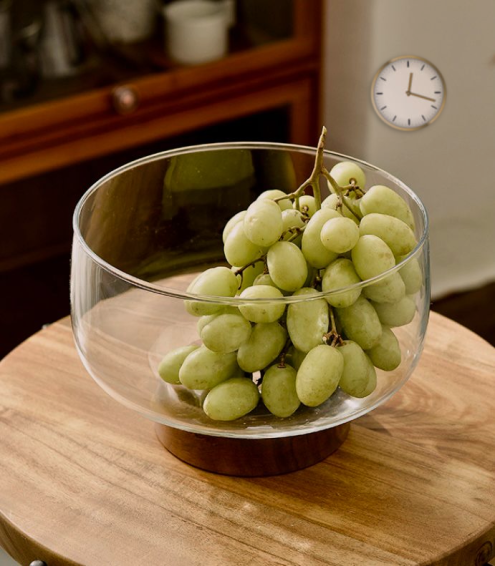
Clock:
{"hour": 12, "minute": 18}
